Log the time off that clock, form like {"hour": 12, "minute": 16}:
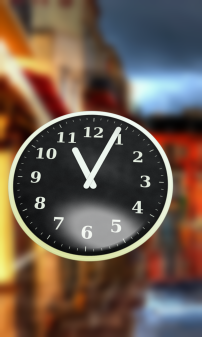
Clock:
{"hour": 11, "minute": 4}
